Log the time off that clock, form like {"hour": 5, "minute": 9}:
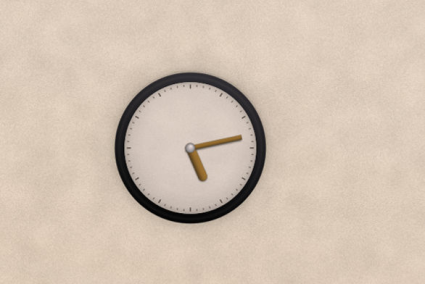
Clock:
{"hour": 5, "minute": 13}
